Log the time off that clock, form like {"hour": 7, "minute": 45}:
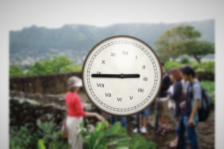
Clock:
{"hour": 2, "minute": 44}
